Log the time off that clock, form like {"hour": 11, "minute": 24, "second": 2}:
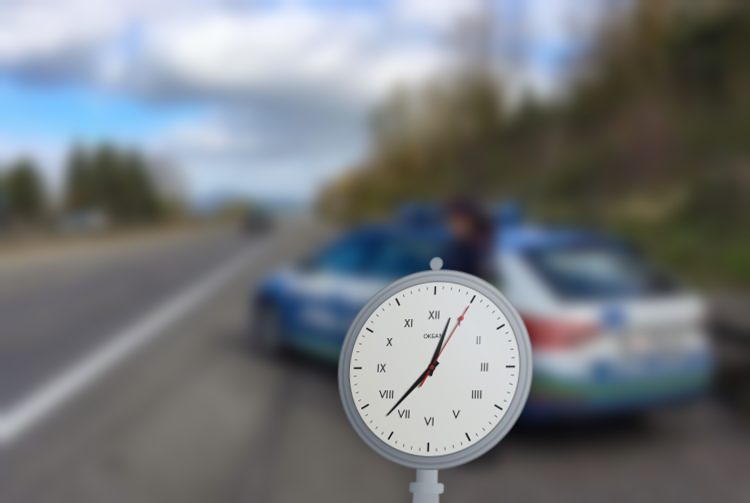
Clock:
{"hour": 12, "minute": 37, "second": 5}
